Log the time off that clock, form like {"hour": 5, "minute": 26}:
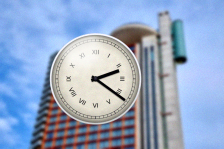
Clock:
{"hour": 2, "minute": 21}
